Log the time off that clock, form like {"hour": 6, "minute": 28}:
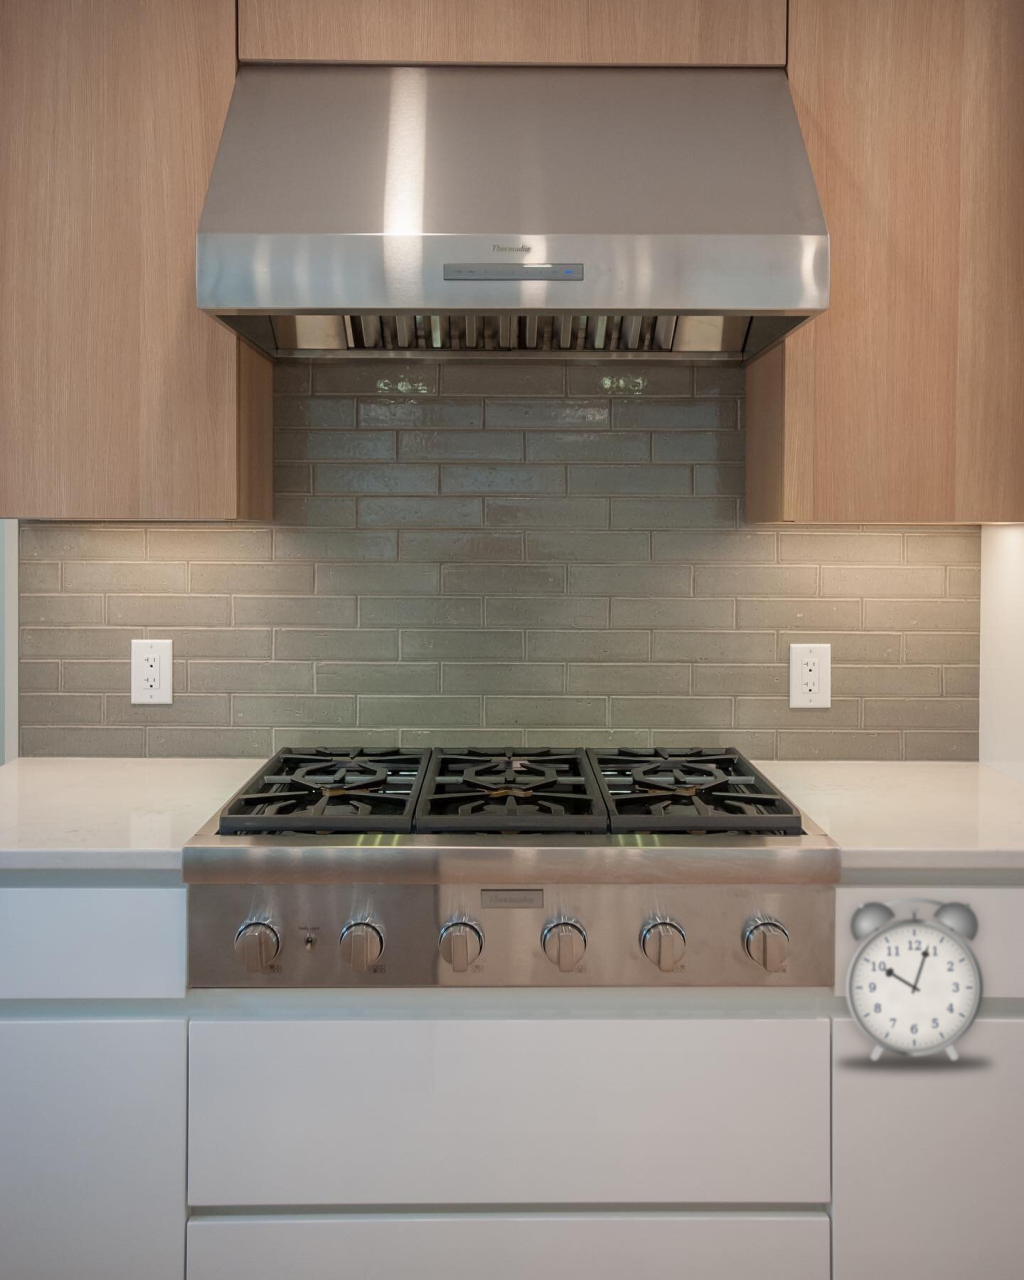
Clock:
{"hour": 10, "minute": 3}
